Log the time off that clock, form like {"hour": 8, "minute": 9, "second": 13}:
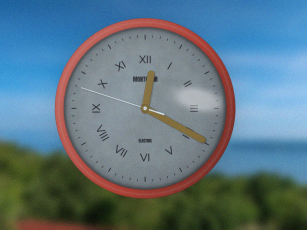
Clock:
{"hour": 12, "minute": 19, "second": 48}
